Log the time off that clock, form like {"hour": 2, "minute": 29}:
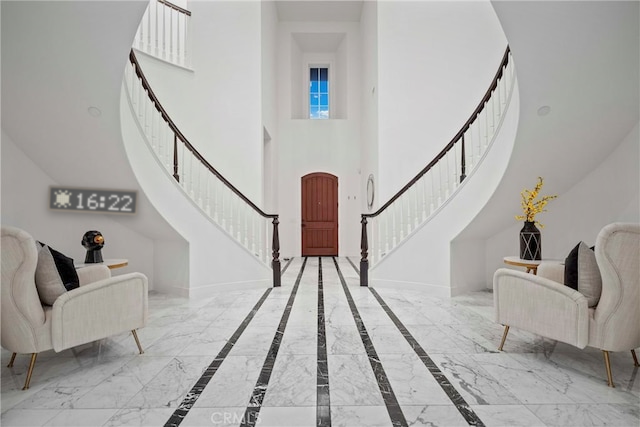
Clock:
{"hour": 16, "minute": 22}
